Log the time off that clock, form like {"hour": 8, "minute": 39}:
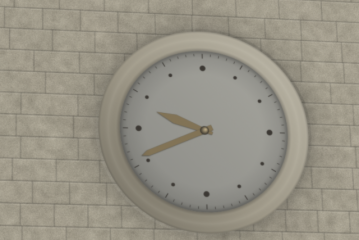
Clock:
{"hour": 9, "minute": 41}
